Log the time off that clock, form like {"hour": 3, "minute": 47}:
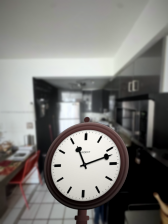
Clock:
{"hour": 11, "minute": 12}
